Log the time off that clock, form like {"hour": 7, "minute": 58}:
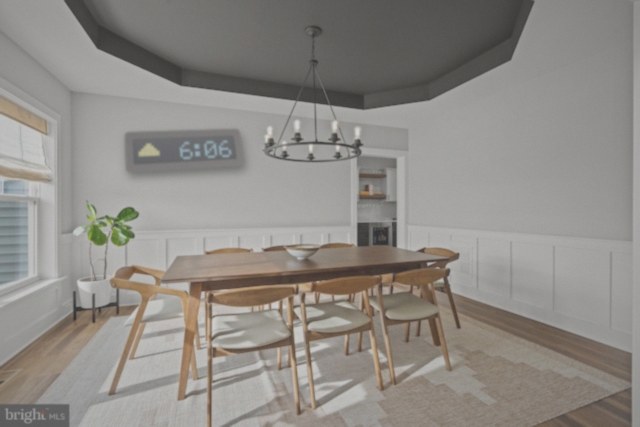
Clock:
{"hour": 6, "minute": 6}
